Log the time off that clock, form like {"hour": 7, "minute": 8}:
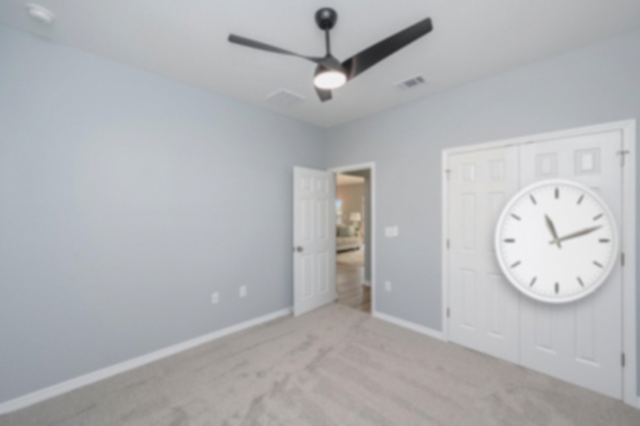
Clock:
{"hour": 11, "minute": 12}
